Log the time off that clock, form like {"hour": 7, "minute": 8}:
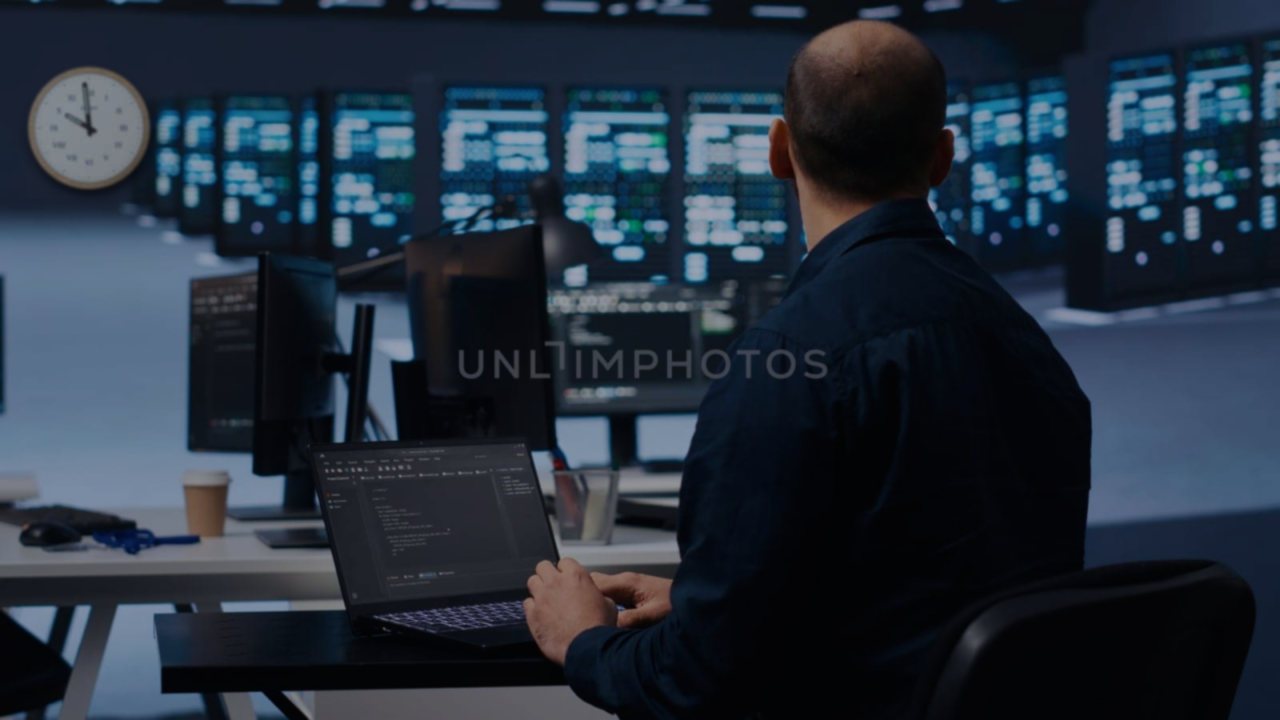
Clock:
{"hour": 9, "minute": 59}
